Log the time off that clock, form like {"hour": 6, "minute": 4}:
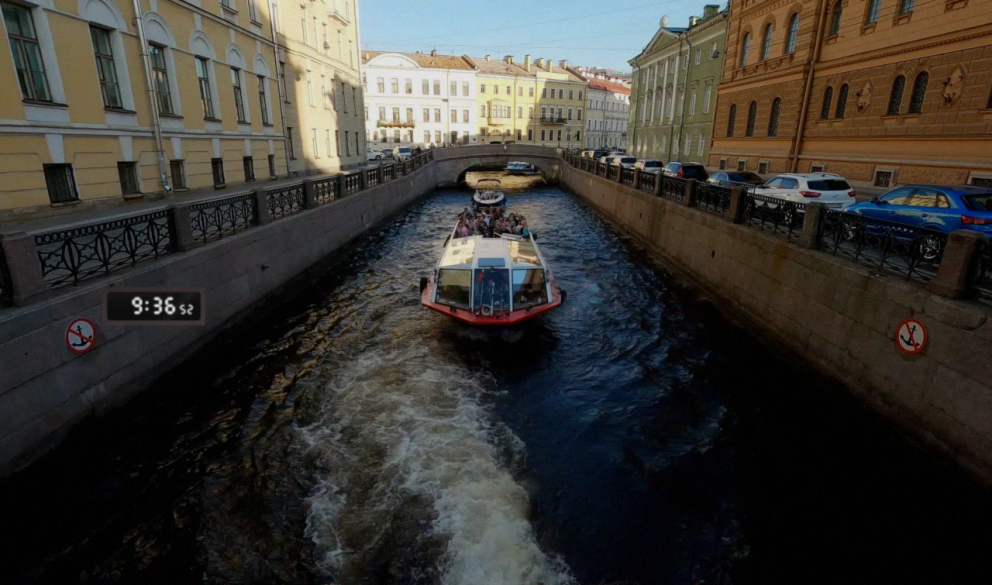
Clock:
{"hour": 9, "minute": 36}
